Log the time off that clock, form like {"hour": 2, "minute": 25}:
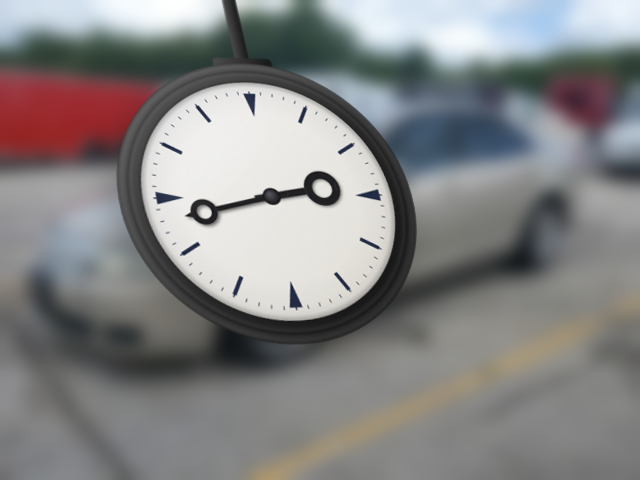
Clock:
{"hour": 2, "minute": 43}
